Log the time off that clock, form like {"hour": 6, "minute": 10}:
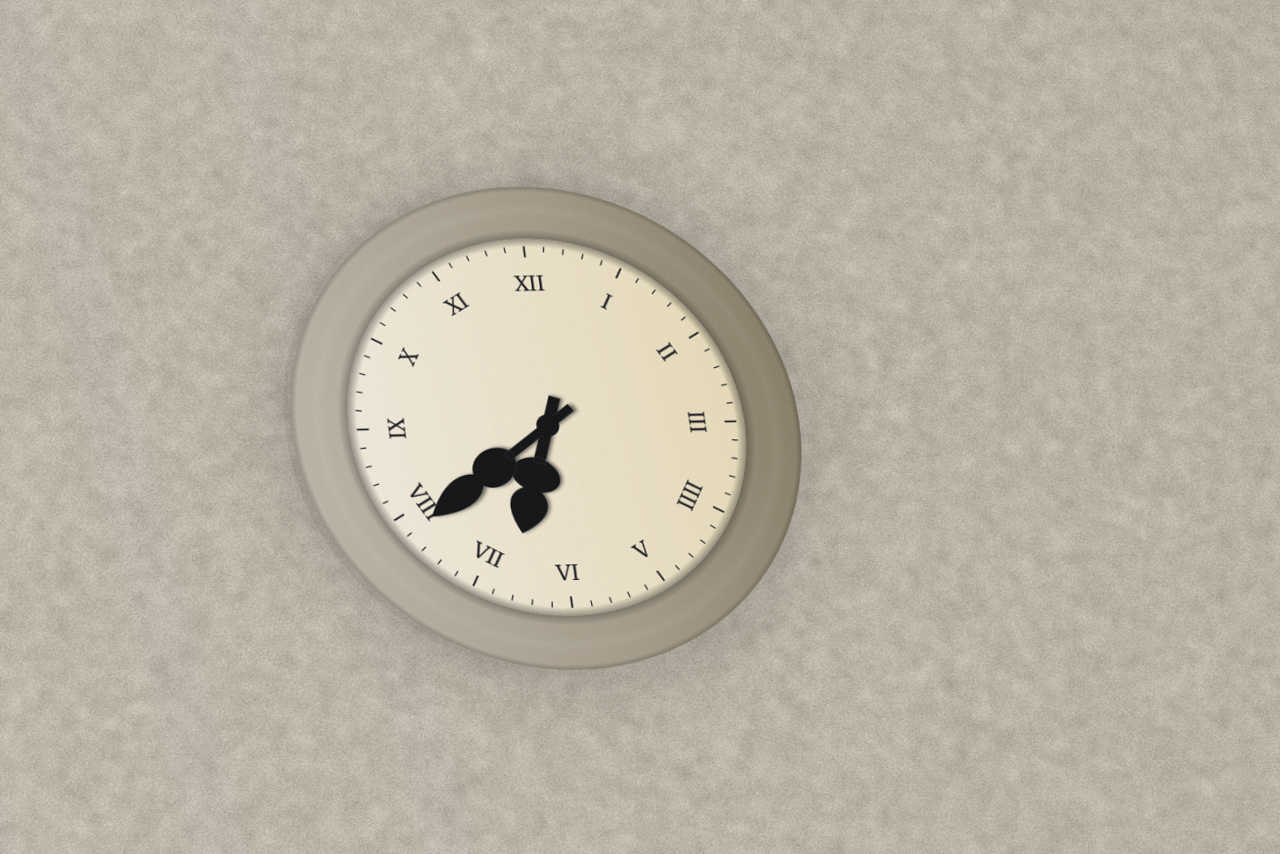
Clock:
{"hour": 6, "minute": 39}
